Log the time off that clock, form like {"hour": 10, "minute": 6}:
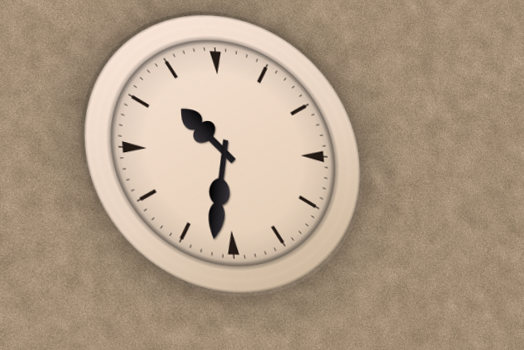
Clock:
{"hour": 10, "minute": 32}
